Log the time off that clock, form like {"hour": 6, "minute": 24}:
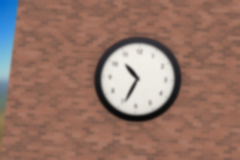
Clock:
{"hour": 10, "minute": 34}
